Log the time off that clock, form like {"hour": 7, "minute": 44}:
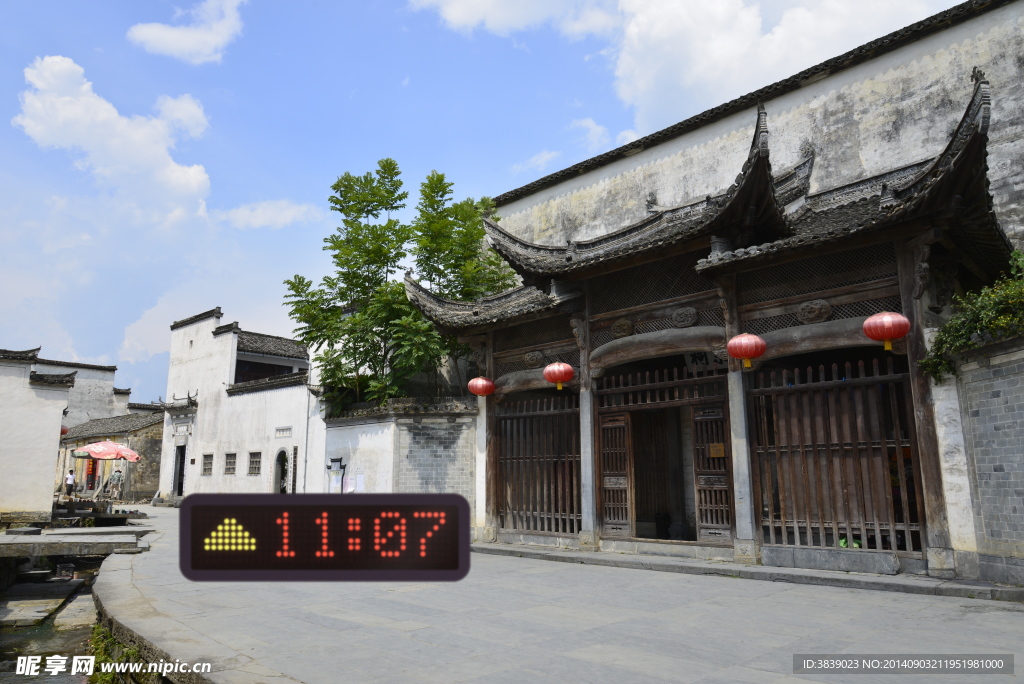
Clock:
{"hour": 11, "minute": 7}
